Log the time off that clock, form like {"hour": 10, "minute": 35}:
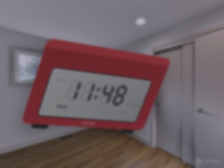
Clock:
{"hour": 11, "minute": 48}
